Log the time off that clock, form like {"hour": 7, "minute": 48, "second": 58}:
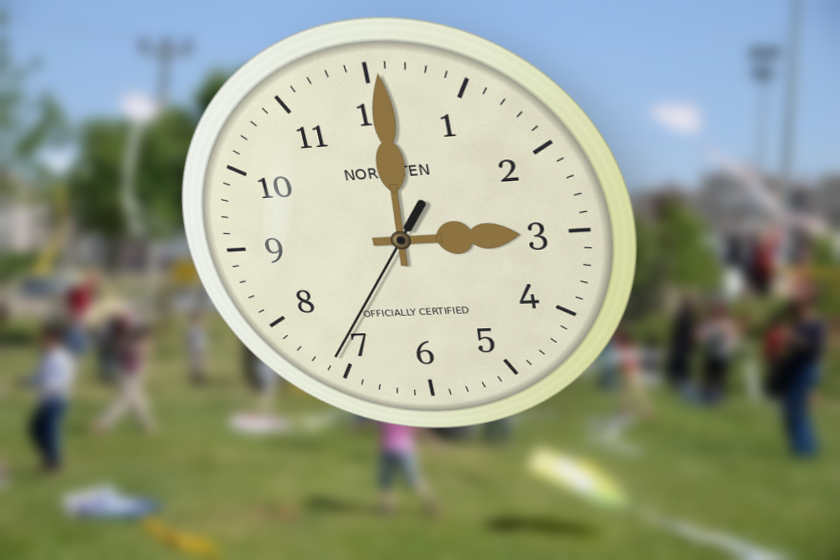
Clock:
{"hour": 3, "minute": 0, "second": 36}
